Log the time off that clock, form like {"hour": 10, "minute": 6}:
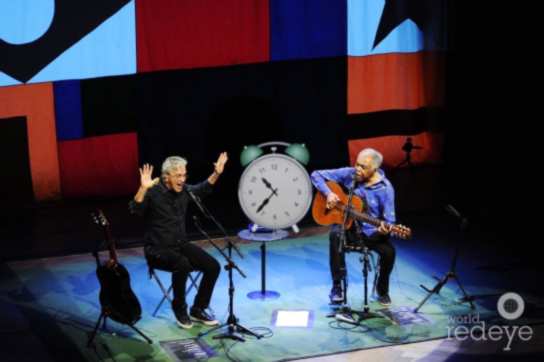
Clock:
{"hour": 10, "minute": 37}
